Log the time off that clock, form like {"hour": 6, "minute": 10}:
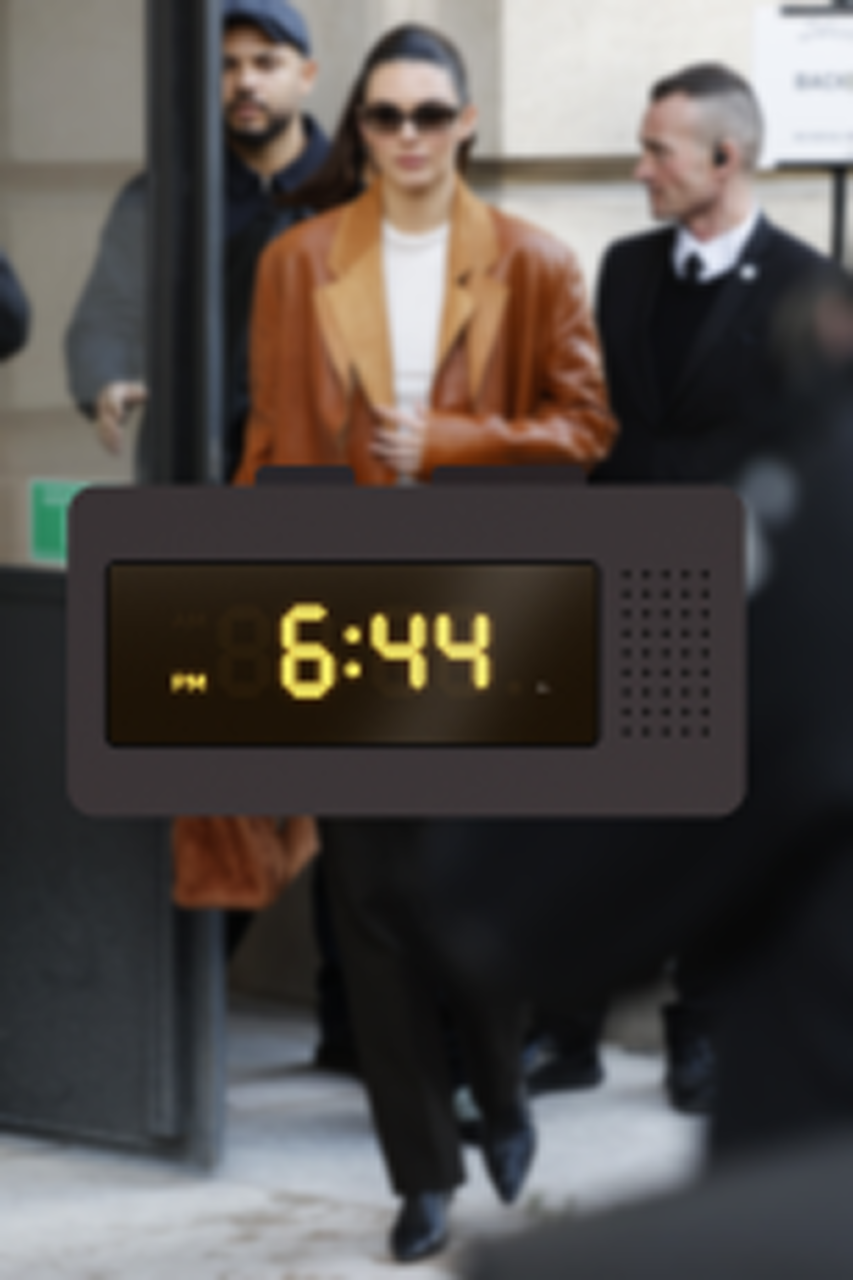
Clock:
{"hour": 6, "minute": 44}
